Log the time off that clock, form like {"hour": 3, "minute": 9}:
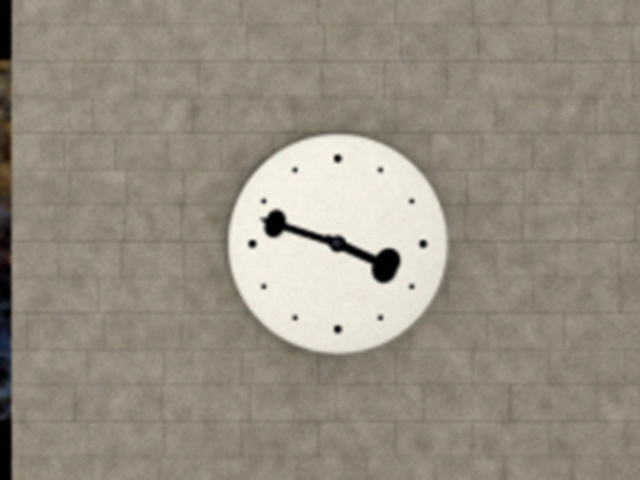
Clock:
{"hour": 3, "minute": 48}
